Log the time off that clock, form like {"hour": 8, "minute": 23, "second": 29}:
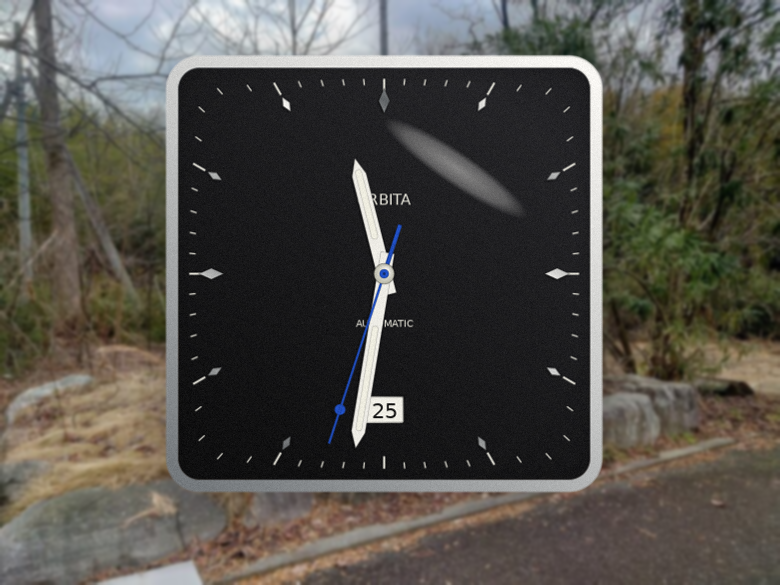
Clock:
{"hour": 11, "minute": 31, "second": 33}
